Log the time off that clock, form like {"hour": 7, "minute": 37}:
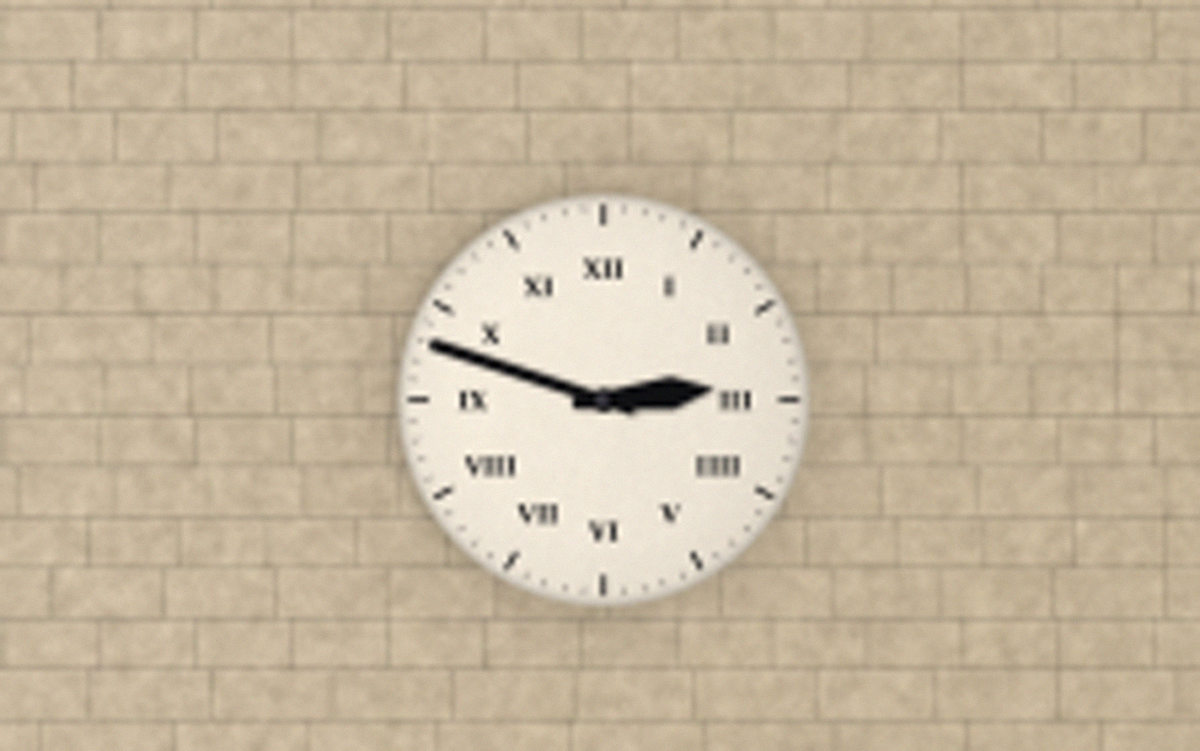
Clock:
{"hour": 2, "minute": 48}
